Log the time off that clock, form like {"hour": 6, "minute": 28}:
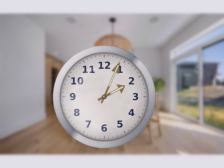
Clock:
{"hour": 2, "minute": 4}
